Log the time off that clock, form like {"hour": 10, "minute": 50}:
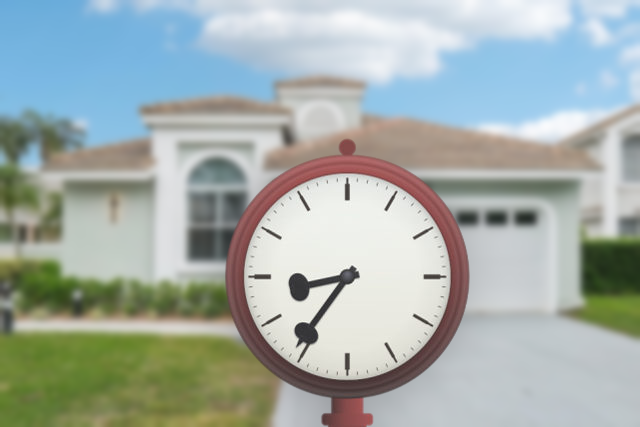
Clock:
{"hour": 8, "minute": 36}
